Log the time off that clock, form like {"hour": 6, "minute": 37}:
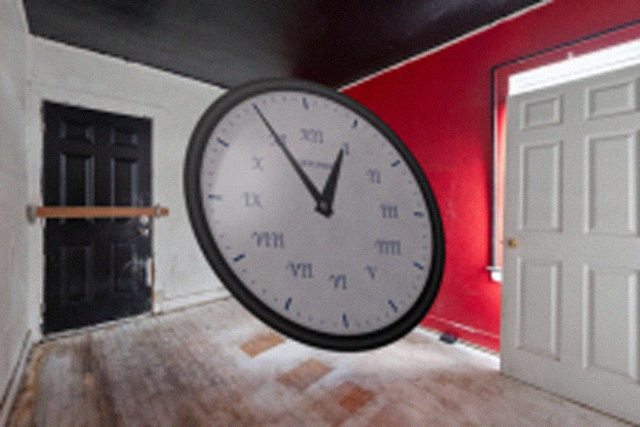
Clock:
{"hour": 12, "minute": 55}
